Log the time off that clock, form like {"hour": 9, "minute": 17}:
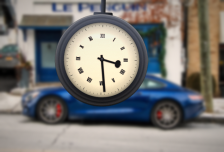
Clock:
{"hour": 3, "minute": 29}
